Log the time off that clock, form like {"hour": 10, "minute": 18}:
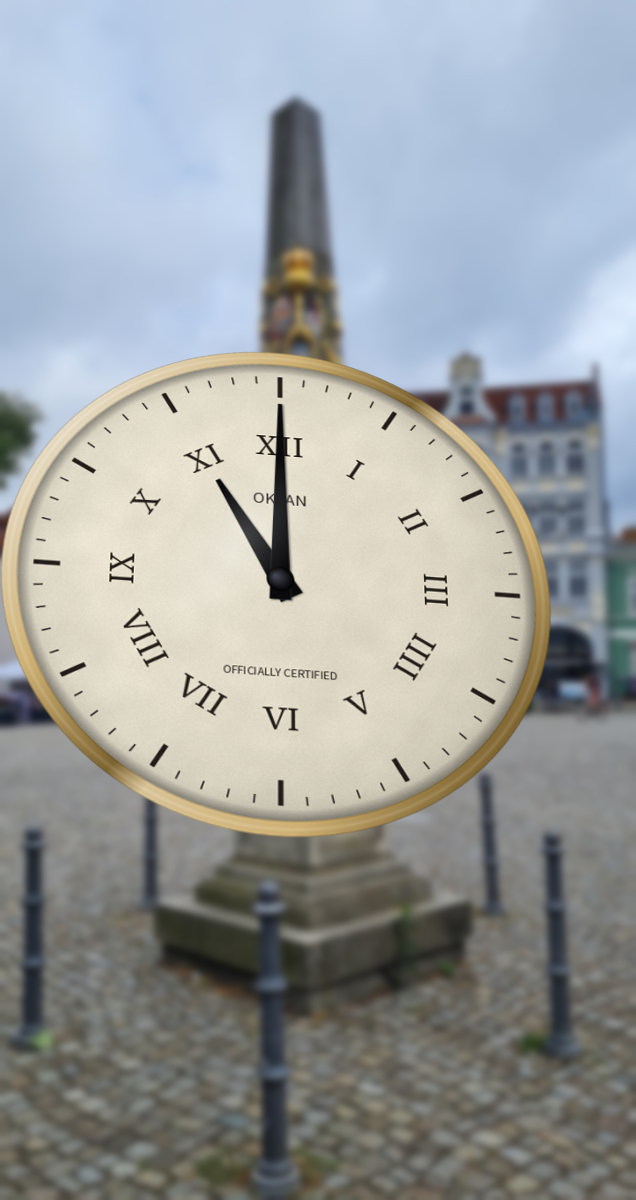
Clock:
{"hour": 11, "minute": 0}
